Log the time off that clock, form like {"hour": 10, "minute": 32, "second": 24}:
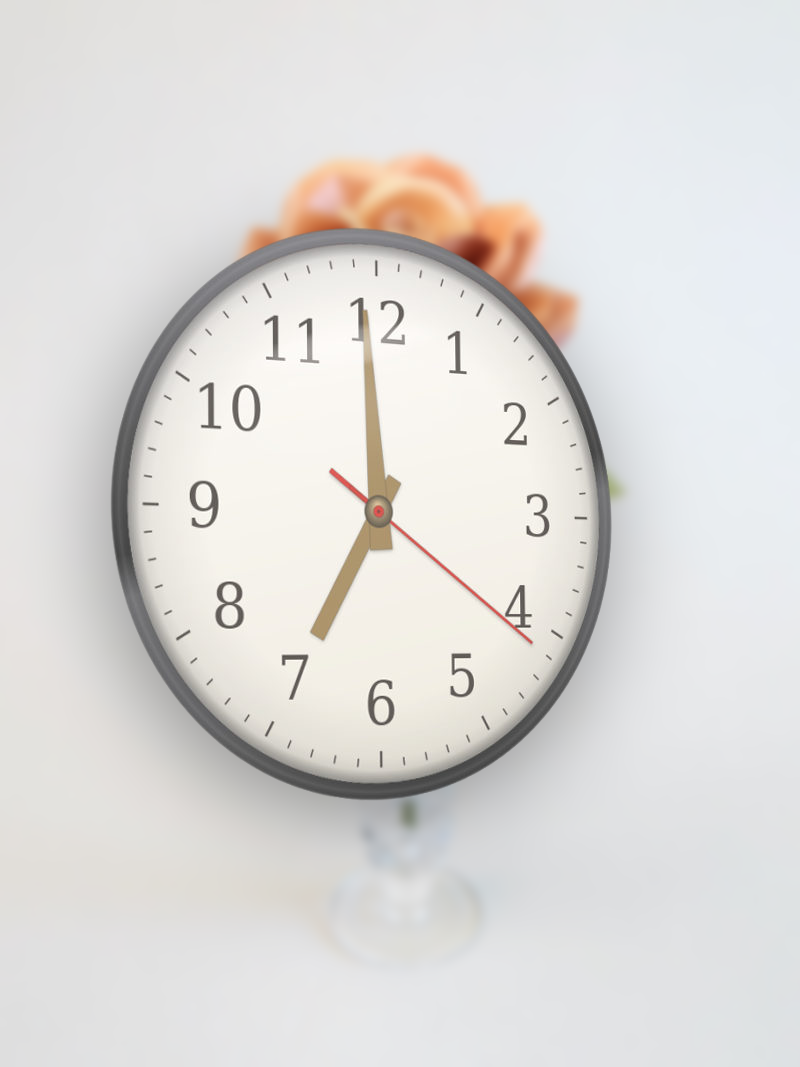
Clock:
{"hour": 6, "minute": 59, "second": 21}
